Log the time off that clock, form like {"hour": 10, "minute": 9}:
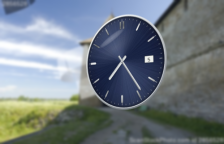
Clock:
{"hour": 7, "minute": 24}
